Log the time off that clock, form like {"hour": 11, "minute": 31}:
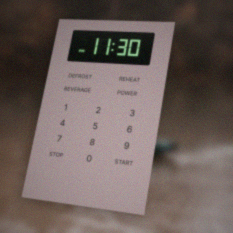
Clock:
{"hour": 11, "minute": 30}
